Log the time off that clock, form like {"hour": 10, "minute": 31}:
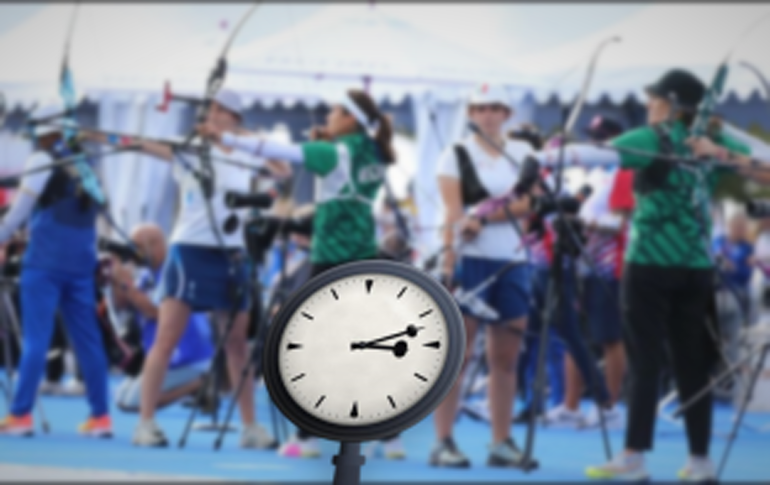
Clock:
{"hour": 3, "minute": 12}
